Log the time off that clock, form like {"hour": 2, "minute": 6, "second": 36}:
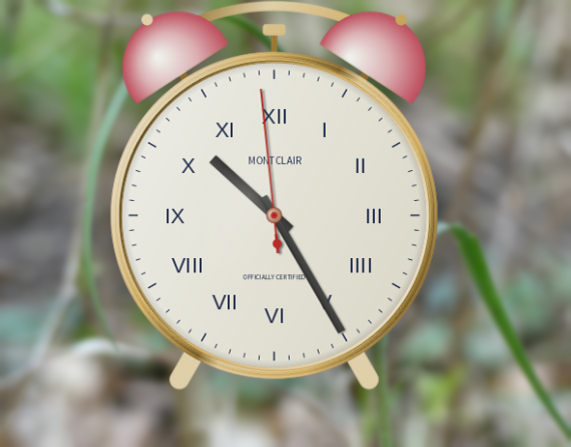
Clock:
{"hour": 10, "minute": 24, "second": 59}
